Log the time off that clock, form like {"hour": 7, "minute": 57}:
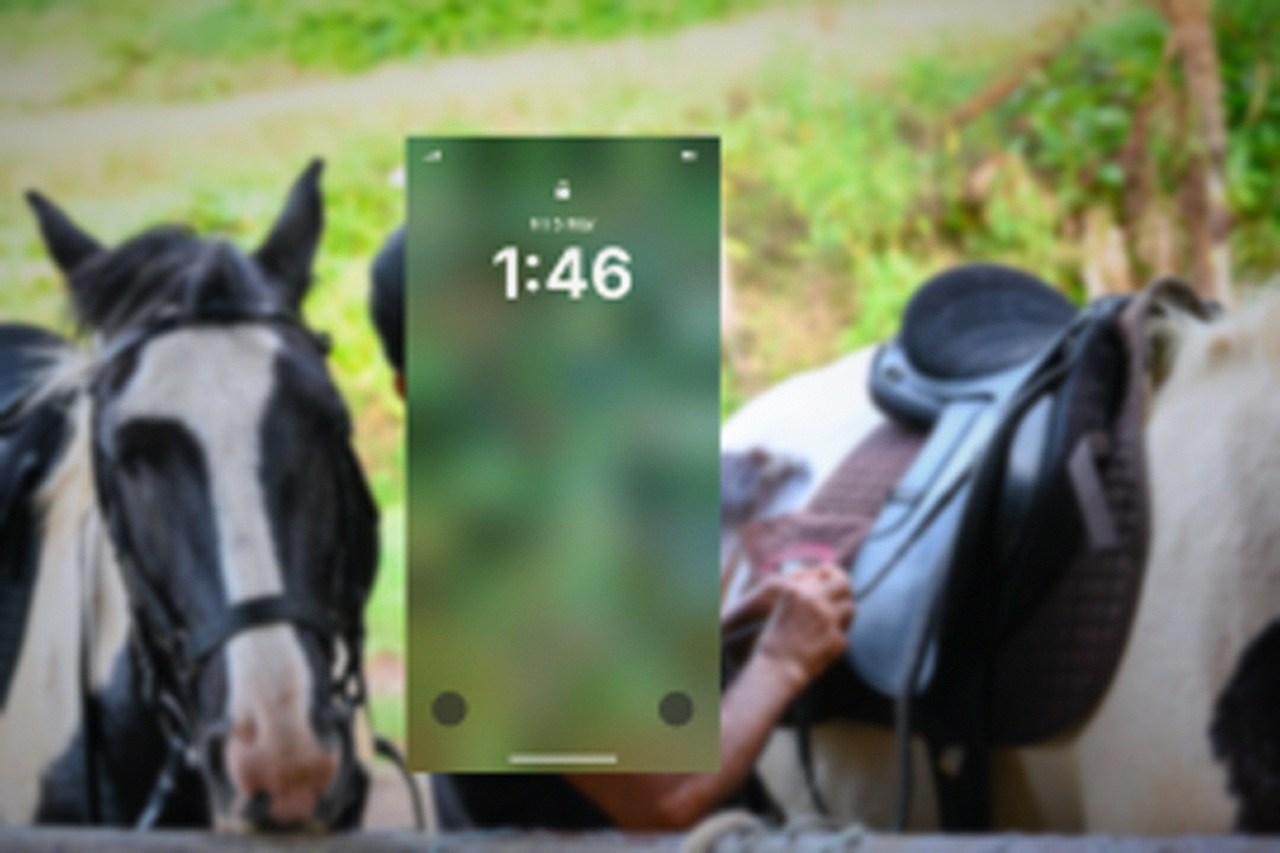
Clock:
{"hour": 1, "minute": 46}
